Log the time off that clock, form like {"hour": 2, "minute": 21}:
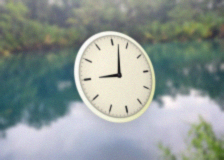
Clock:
{"hour": 9, "minute": 2}
